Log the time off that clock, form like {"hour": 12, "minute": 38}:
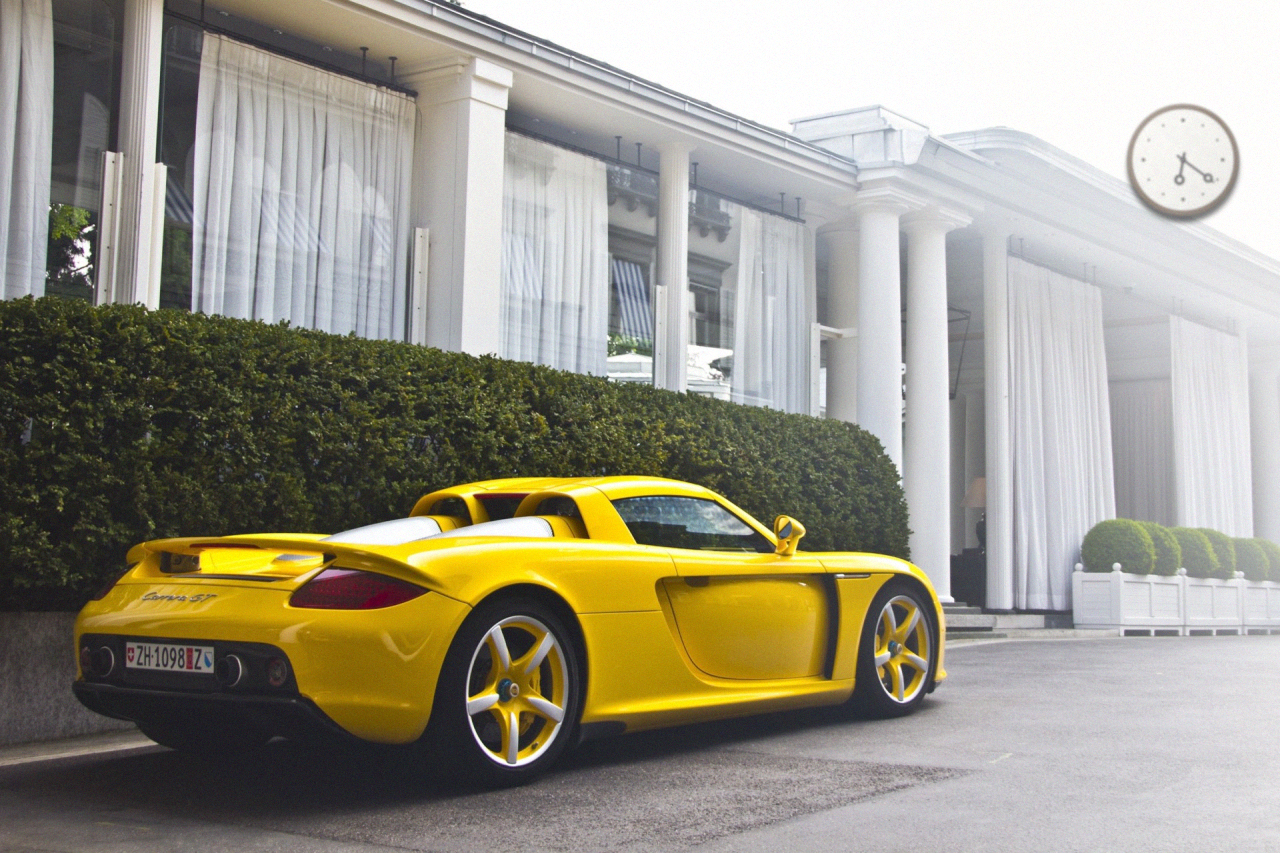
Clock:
{"hour": 6, "minute": 21}
